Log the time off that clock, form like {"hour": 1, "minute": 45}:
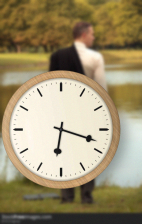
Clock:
{"hour": 6, "minute": 18}
